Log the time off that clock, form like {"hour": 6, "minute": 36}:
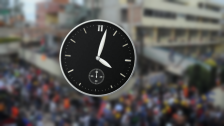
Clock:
{"hour": 4, "minute": 2}
